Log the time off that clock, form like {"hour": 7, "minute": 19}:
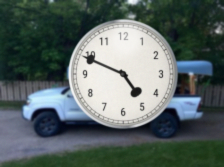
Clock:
{"hour": 4, "minute": 49}
